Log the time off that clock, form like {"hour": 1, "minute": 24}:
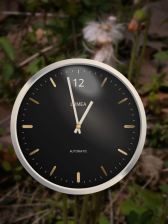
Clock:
{"hour": 12, "minute": 58}
